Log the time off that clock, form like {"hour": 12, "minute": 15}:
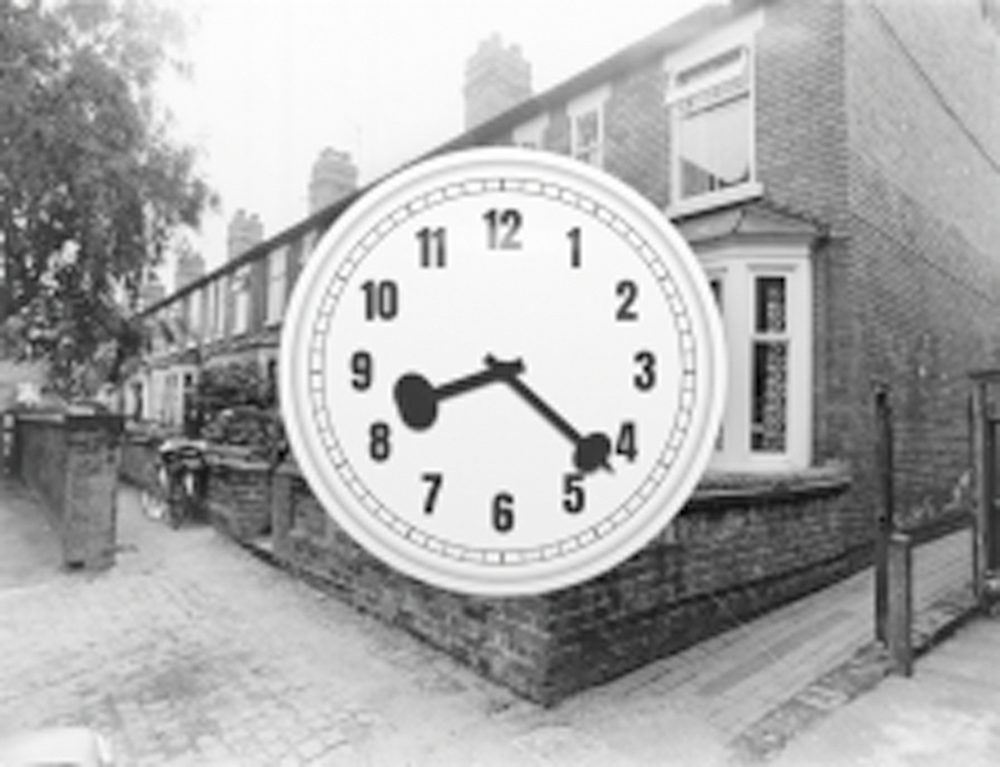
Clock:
{"hour": 8, "minute": 22}
